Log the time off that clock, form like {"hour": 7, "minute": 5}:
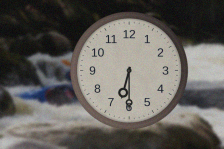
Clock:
{"hour": 6, "minute": 30}
